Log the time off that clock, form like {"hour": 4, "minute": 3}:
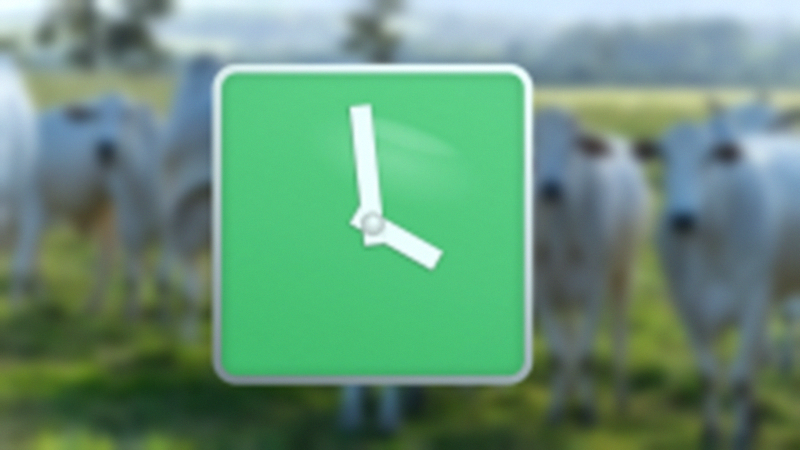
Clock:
{"hour": 3, "minute": 59}
